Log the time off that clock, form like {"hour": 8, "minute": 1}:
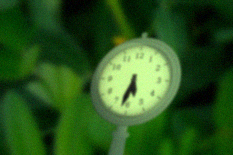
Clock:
{"hour": 5, "minute": 32}
